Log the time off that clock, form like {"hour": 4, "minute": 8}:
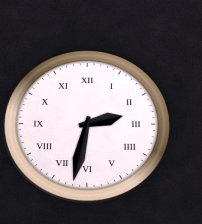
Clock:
{"hour": 2, "minute": 32}
